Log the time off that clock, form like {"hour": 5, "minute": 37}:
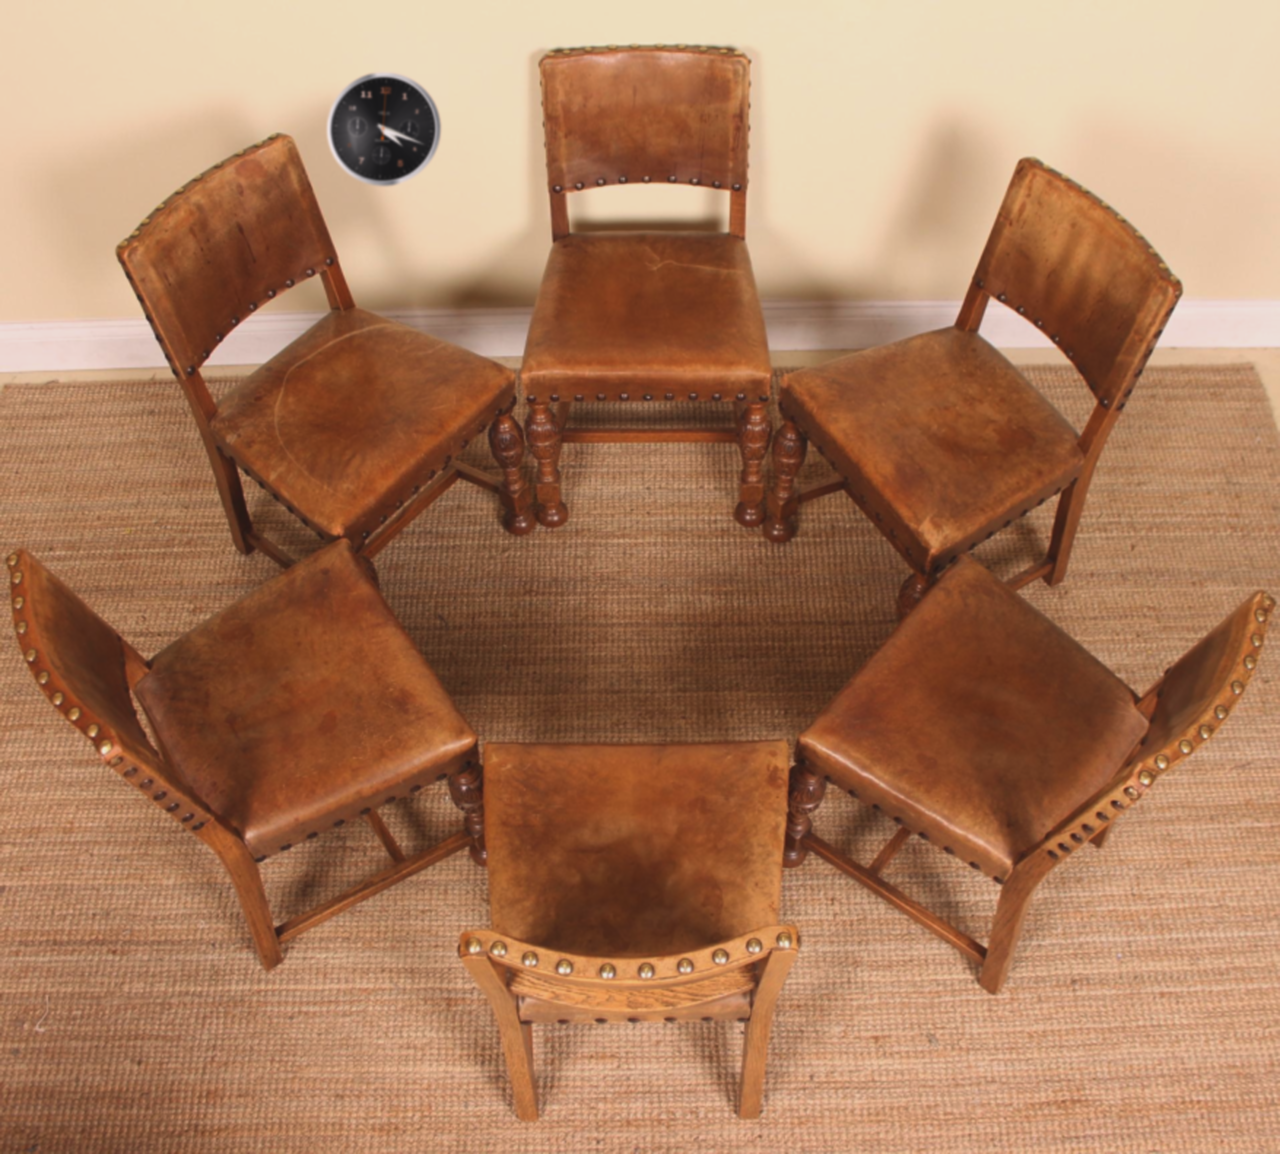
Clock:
{"hour": 4, "minute": 18}
